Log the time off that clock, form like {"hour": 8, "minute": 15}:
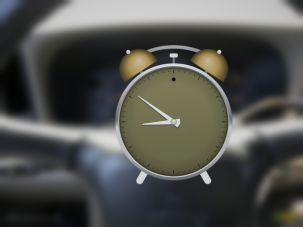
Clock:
{"hour": 8, "minute": 51}
